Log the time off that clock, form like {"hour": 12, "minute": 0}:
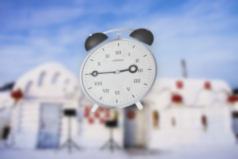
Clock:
{"hour": 2, "minute": 45}
